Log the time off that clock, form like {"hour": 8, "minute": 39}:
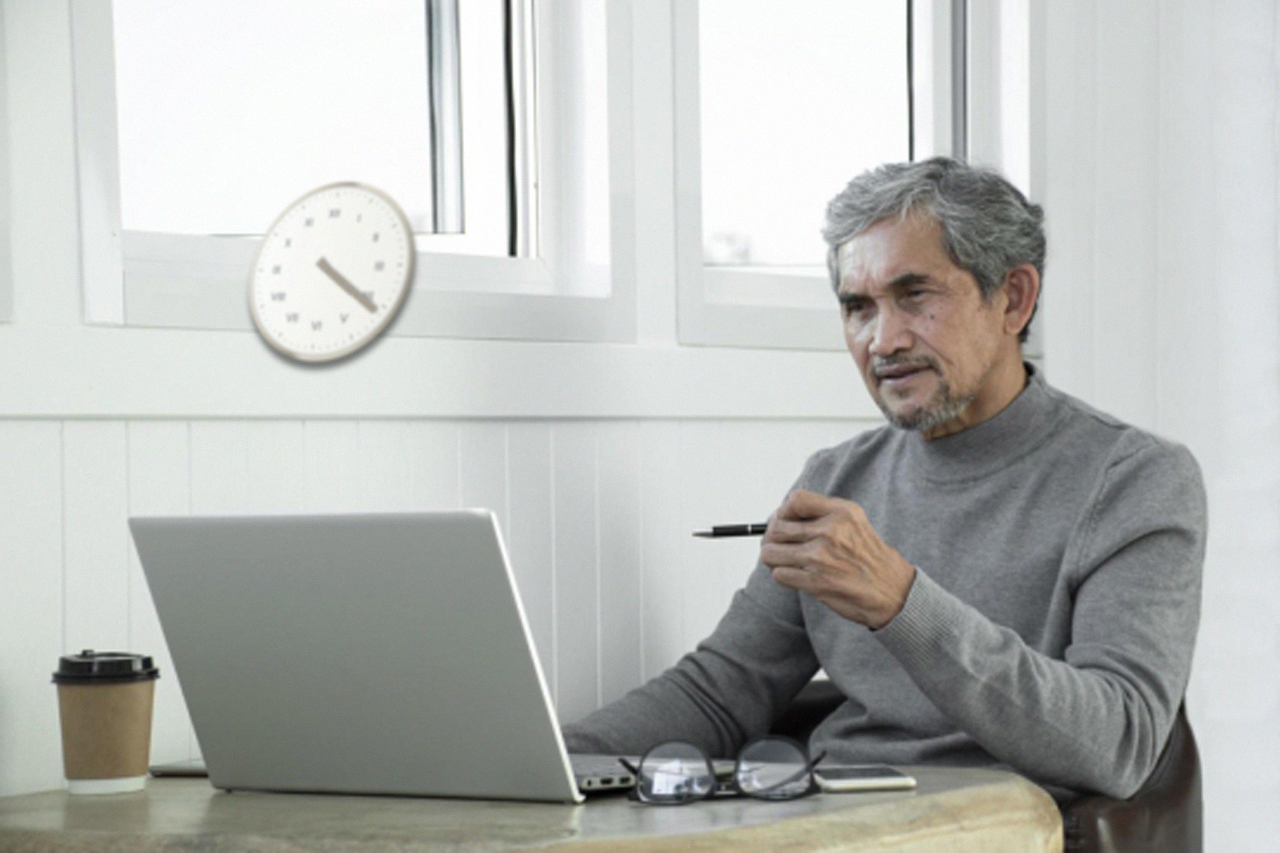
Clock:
{"hour": 4, "minute": 21}
